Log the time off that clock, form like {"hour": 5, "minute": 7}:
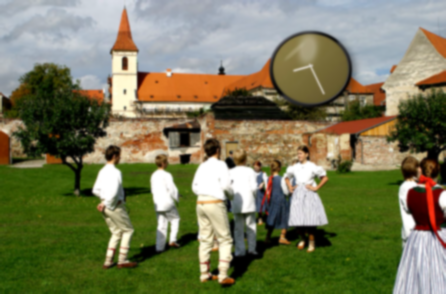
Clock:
{"hour": 8, "minute": 26}
